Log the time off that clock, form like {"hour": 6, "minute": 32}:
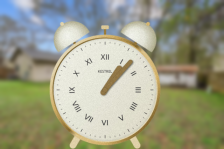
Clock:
{"hour": 1, "minute": 7}
